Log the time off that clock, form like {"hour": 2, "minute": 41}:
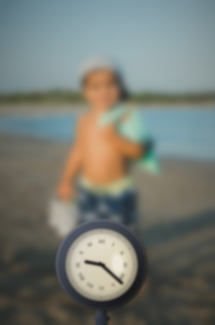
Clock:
{"hour": 9, "minute": 22}
